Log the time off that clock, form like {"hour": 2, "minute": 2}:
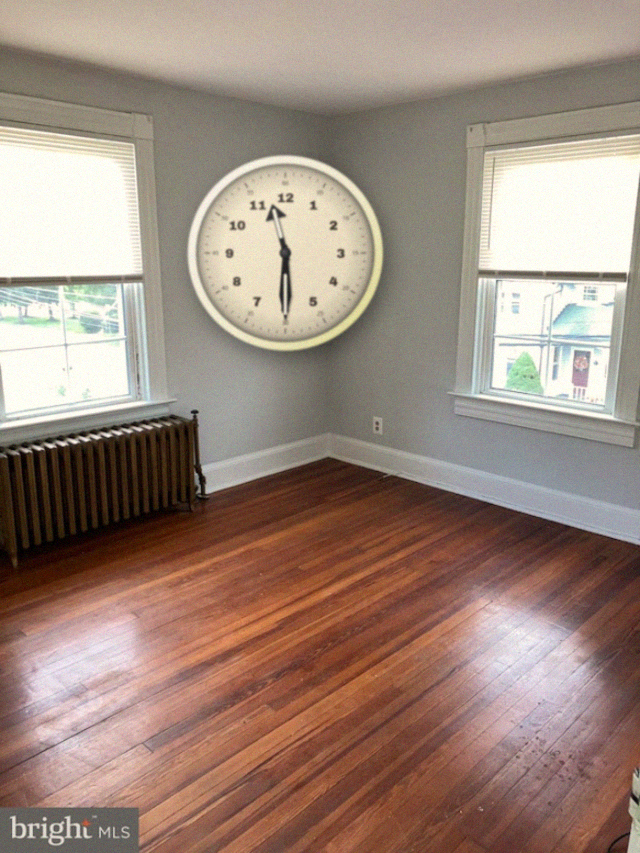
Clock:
{"hour": 11, "minute": 30}
